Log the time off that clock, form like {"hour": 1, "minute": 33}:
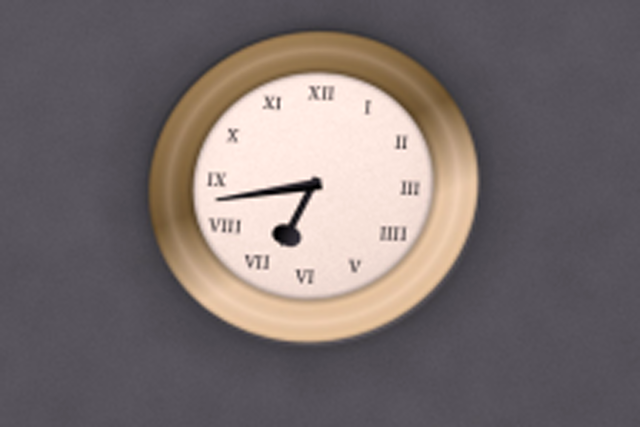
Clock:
{"hour": 6, "minute": 43}
